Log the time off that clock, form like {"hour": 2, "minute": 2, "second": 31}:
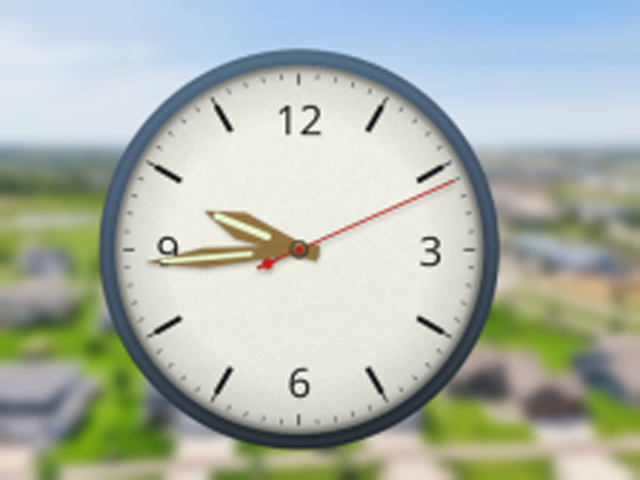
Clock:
{"hour": 9, "minute": 44, "second": 11}
